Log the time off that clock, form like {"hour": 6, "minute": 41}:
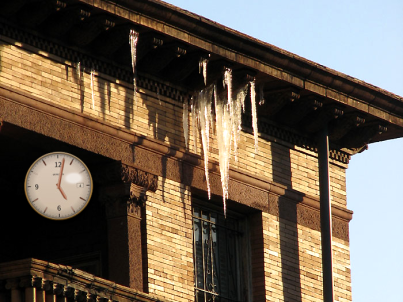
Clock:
{"hour": 5, "minute": 2}
